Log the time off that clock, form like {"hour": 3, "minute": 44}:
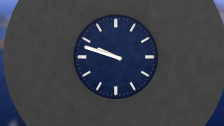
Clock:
{"hour": 9, "minute": 48}
